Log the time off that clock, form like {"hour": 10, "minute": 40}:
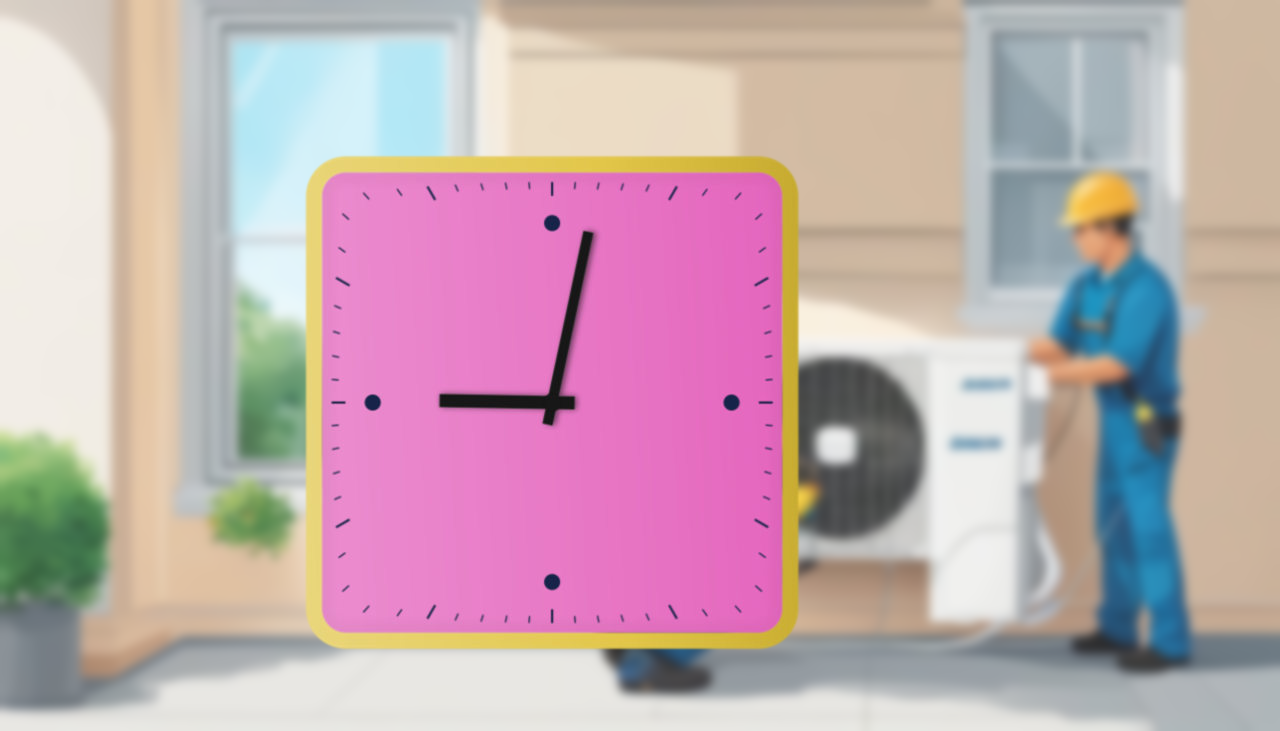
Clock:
{"hour": 9, "minute": 2}
